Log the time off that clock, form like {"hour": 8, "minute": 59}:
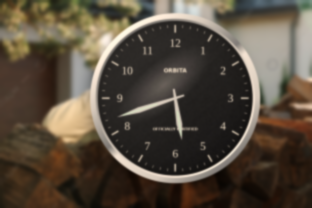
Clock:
{"hour": 5, "minute": 42}
